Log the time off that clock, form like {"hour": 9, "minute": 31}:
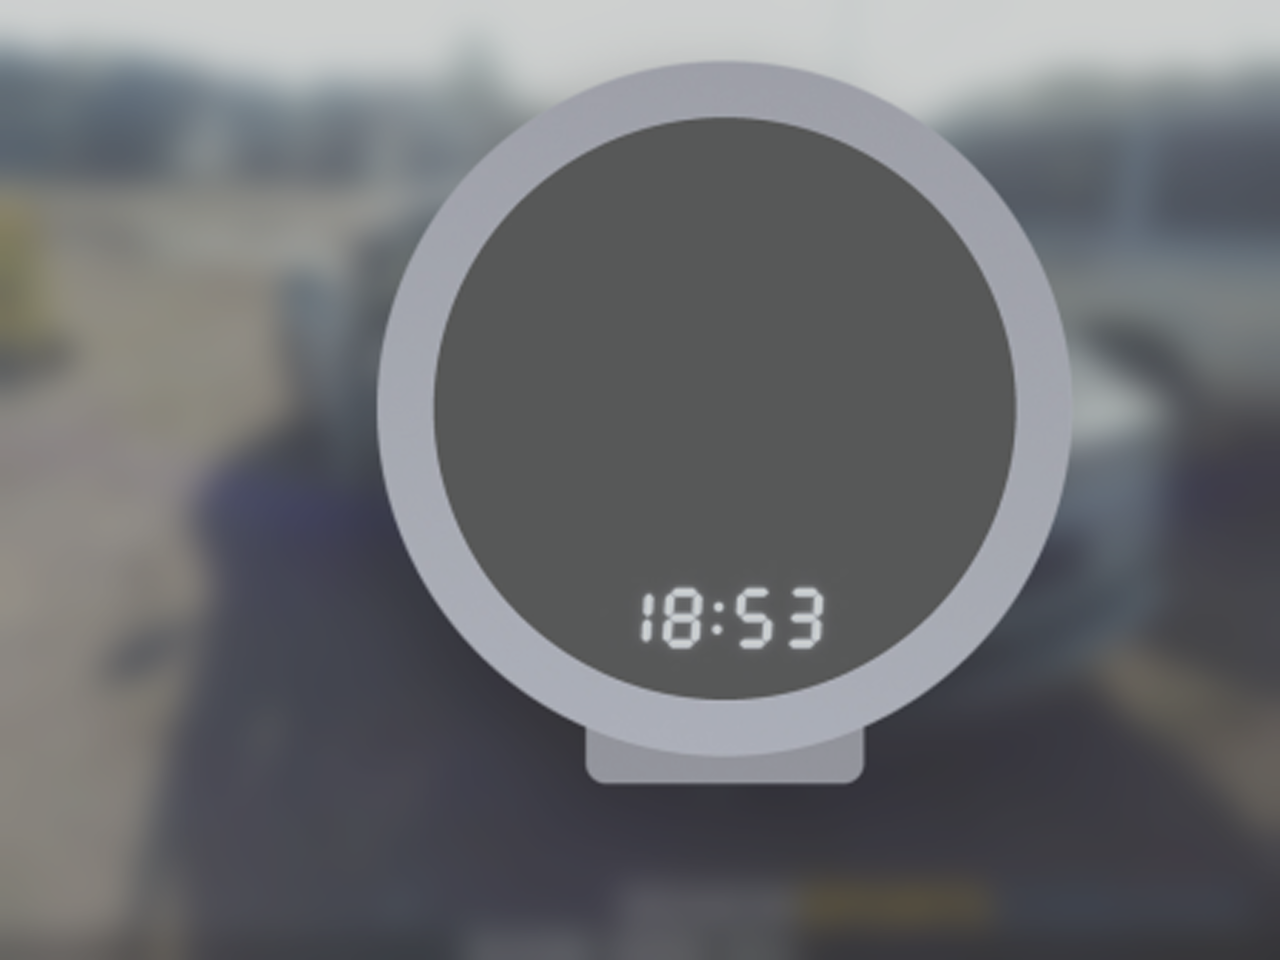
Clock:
{"hour": 18, "minute": 53}
